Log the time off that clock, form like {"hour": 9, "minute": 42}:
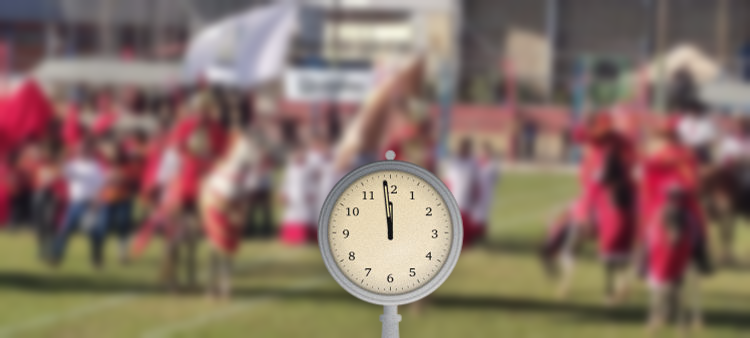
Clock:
{"hour": 11, "minute": 59}
